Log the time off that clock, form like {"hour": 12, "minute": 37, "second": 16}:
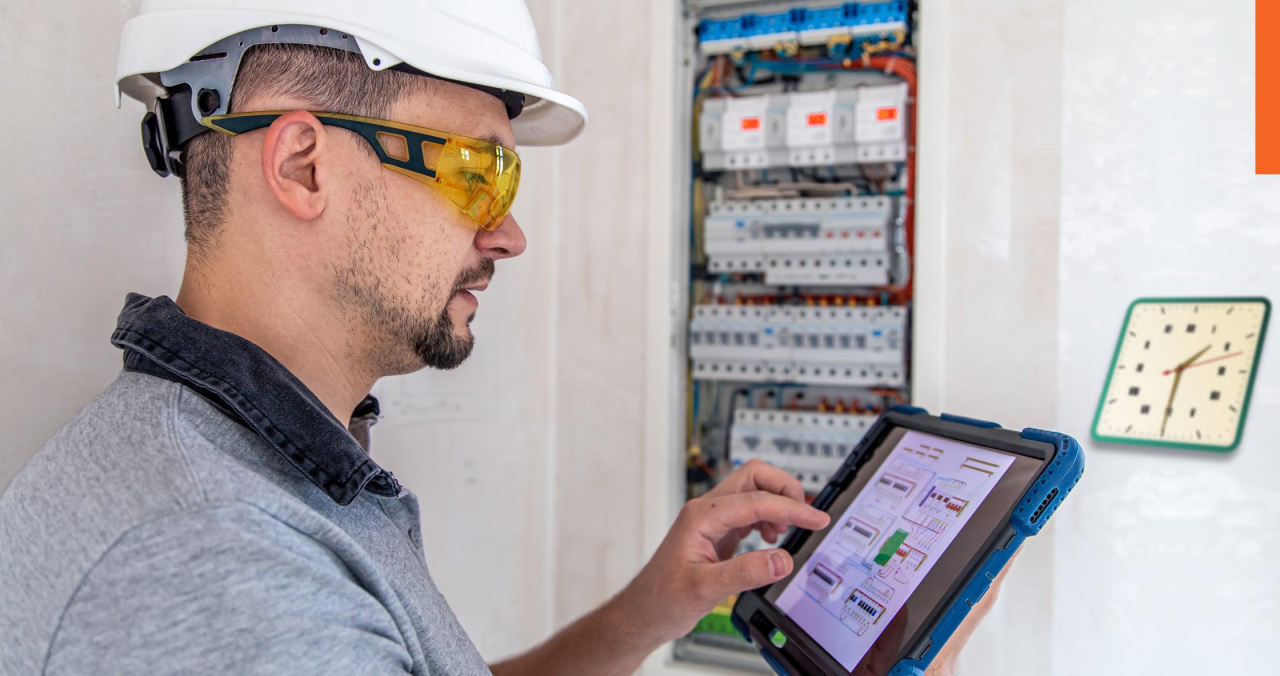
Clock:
{"hour": 1, "minute": 30, "second": 12}
